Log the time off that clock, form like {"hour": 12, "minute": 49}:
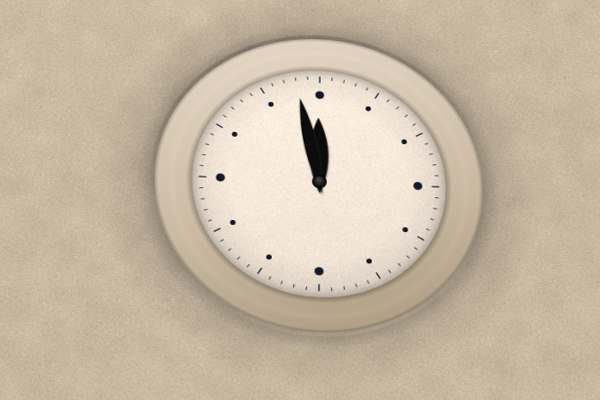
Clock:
{"hour": 11, "minute": 58}
